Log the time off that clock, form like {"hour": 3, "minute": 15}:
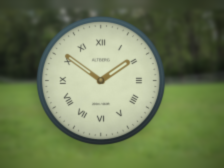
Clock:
{"hour": 1, "minute": 51}
